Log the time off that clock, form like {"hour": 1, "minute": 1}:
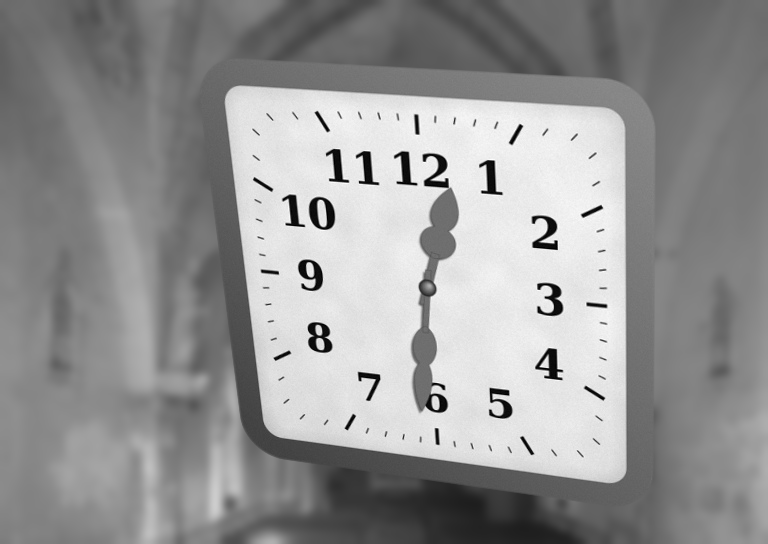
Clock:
{"hour": 12, "minute": 31}
